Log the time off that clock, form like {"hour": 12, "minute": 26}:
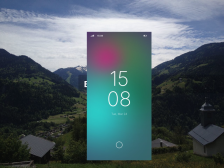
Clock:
{"hour": 15, "minute": 8}
